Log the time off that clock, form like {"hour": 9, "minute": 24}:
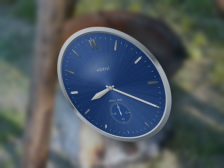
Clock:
{"hour": 8, "minute": 20}
